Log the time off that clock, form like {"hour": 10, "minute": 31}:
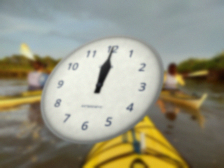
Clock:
{"hour": 12, "minute": 0}
